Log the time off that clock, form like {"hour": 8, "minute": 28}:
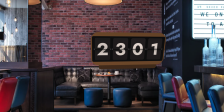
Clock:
{"hour": 23, "minute": 1}
